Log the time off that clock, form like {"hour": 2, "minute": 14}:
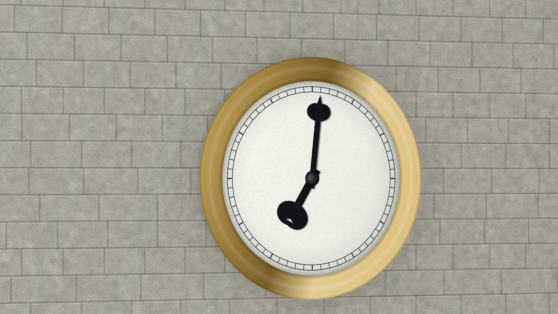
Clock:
{"hour": 7, "minute": 1}
